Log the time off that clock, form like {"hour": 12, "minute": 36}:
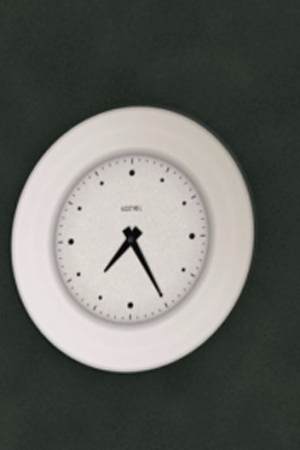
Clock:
{"hour": 7, "minute": 25}
